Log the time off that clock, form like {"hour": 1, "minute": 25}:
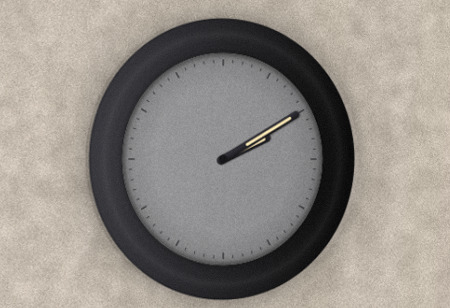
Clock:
{"hour": 2, "minute": 10}
